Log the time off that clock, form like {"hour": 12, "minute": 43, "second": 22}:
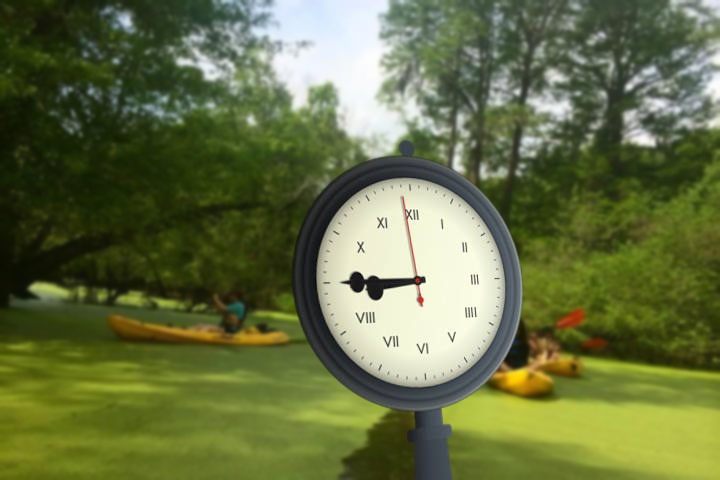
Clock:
{"hour": 8, "minute": 44, "second": 59}
